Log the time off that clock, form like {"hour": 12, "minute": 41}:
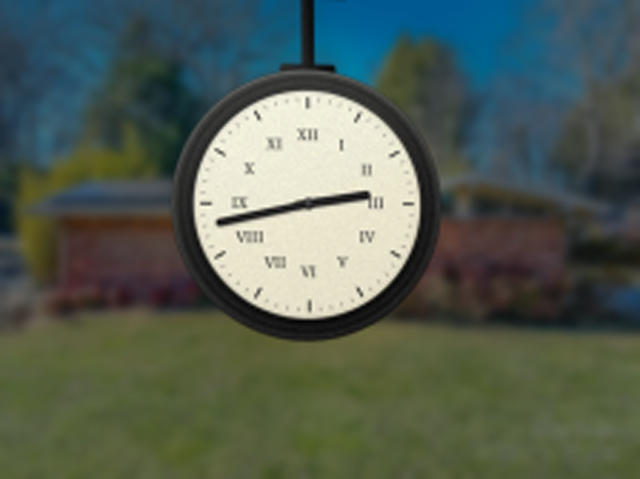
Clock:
{"hour": 2, "minute": 43}
